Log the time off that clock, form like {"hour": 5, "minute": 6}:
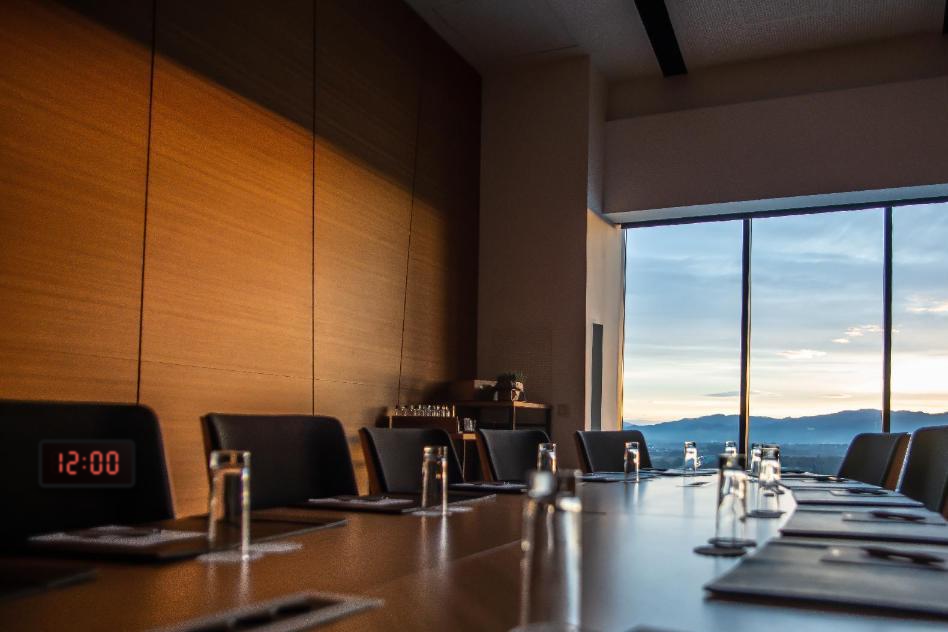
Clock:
{"hour": 12, "minute": 0}
